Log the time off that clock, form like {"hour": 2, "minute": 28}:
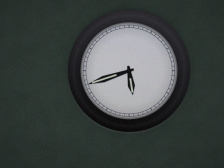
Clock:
{"hour": 5, "minute": 42}
